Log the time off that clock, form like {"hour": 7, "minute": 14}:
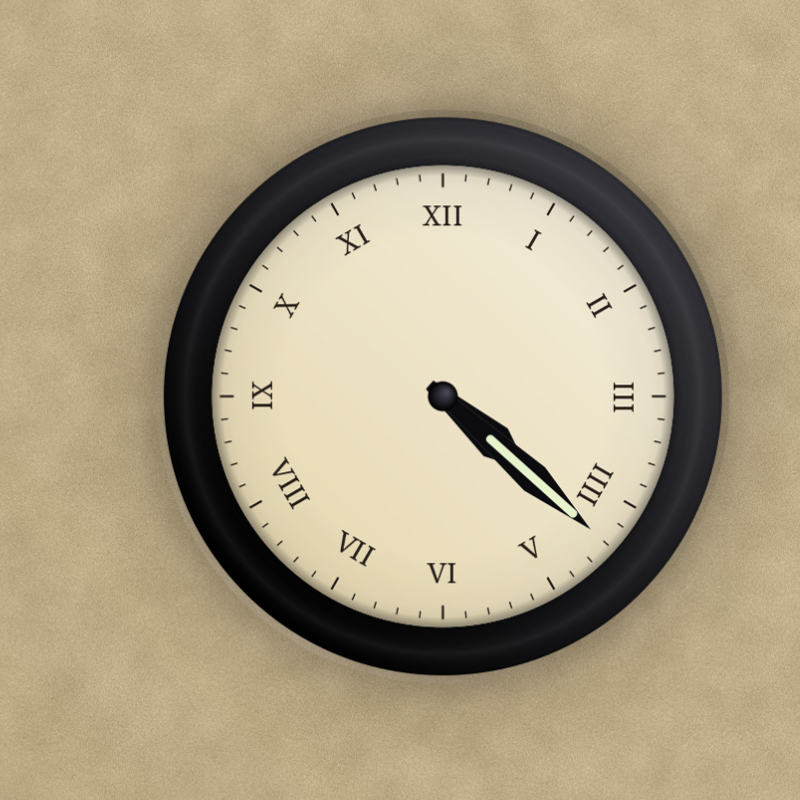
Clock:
{"hour": 4, "minute": 22}
